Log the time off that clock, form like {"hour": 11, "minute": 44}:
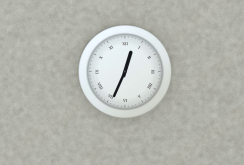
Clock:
{"hour": 12, "minute": 34}
